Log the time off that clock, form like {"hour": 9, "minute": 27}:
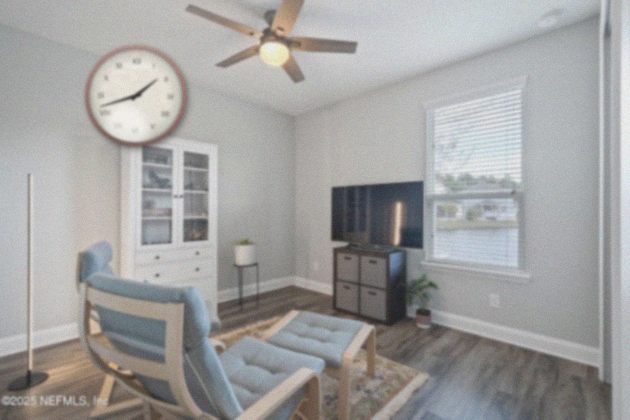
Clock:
{"hour": 1, "minute": 42}
